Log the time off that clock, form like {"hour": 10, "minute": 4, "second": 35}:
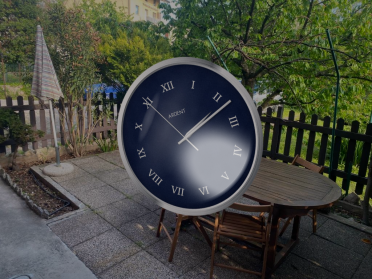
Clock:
{"hour": 2, "minute": 11, "second": 55}
